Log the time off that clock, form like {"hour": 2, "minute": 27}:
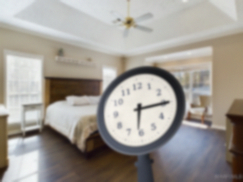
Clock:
{"hour": 6, "minute": 15}
